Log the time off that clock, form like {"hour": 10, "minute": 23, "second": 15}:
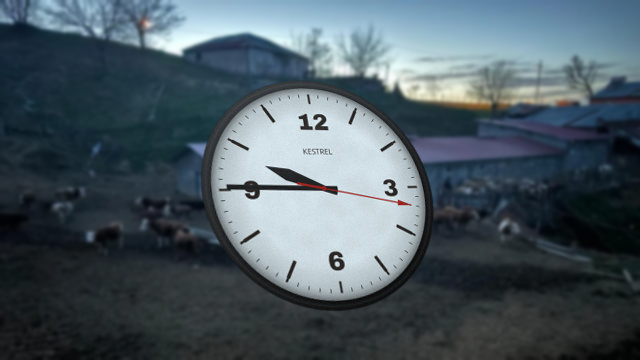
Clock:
{"hour": 9, "minute": 45, "second": 17}
